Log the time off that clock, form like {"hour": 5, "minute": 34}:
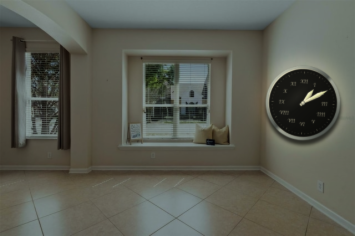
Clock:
{"hour": 1, "minute": 10}
